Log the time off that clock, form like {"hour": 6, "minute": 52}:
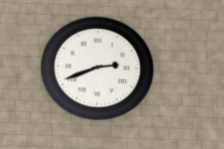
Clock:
{"hour": 2, "minute": 41}
